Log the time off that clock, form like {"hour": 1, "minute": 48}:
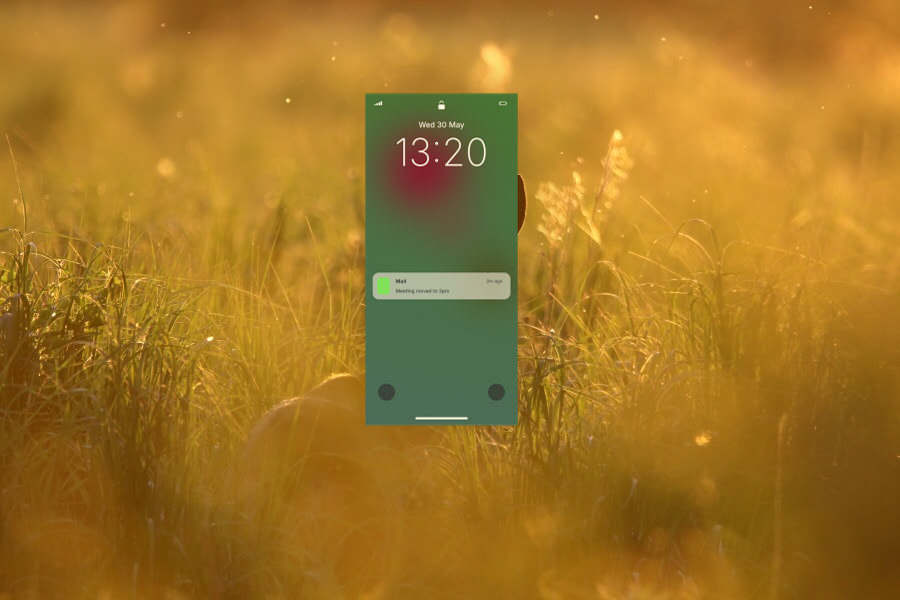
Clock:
{"hour": 13, "minute": 20}
